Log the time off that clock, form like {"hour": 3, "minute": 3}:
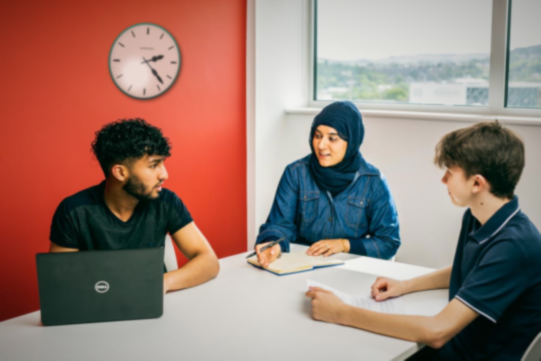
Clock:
{"hour": 2, "minute": 23}
